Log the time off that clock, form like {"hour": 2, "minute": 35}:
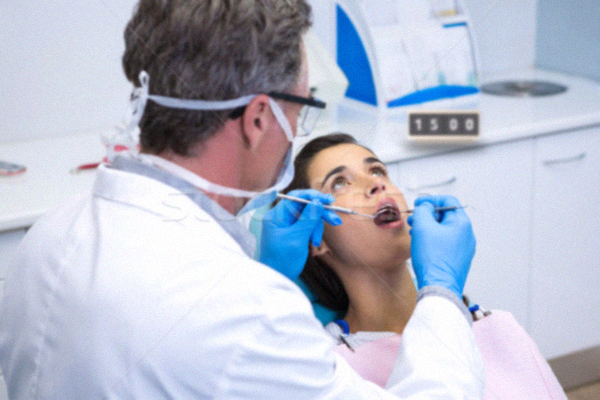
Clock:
{"hour": 15, "minute": 0}
